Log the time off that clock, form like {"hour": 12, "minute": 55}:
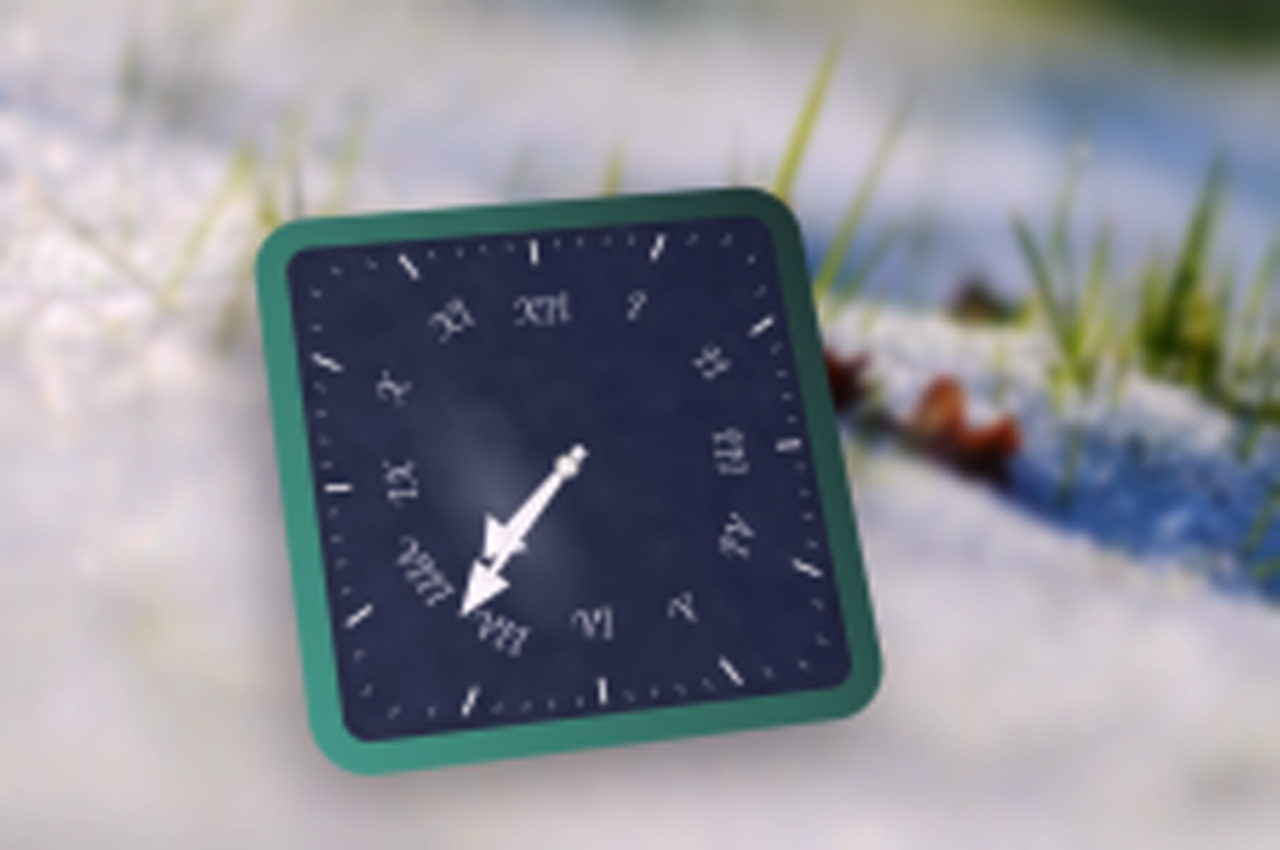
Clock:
{"hour": 7, "minute": 37}
